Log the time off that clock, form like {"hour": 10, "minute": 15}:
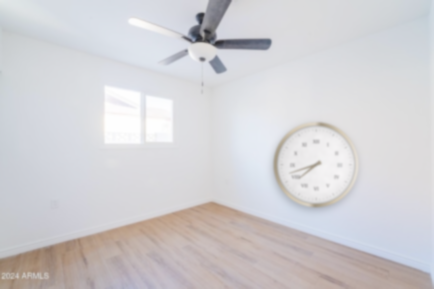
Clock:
{"hour": 7, "minute": 42}
